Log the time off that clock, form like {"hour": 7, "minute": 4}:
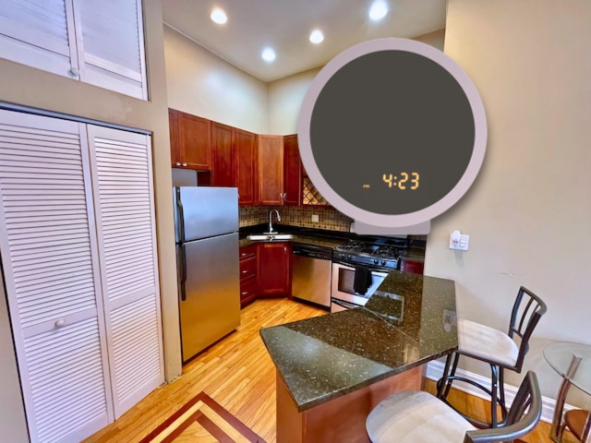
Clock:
{"hour": 4, "minute": 23}
